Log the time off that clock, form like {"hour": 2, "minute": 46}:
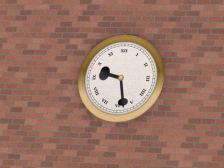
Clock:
{"hour": 9, "minute": 28}
